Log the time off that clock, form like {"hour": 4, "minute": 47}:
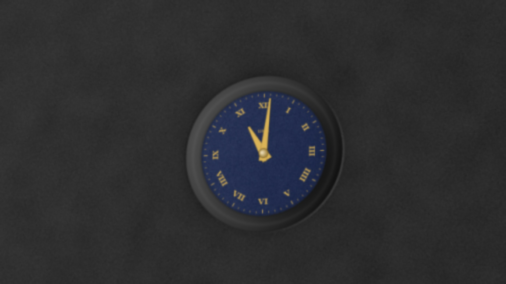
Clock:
{"hour": 11, "minute": 1}
